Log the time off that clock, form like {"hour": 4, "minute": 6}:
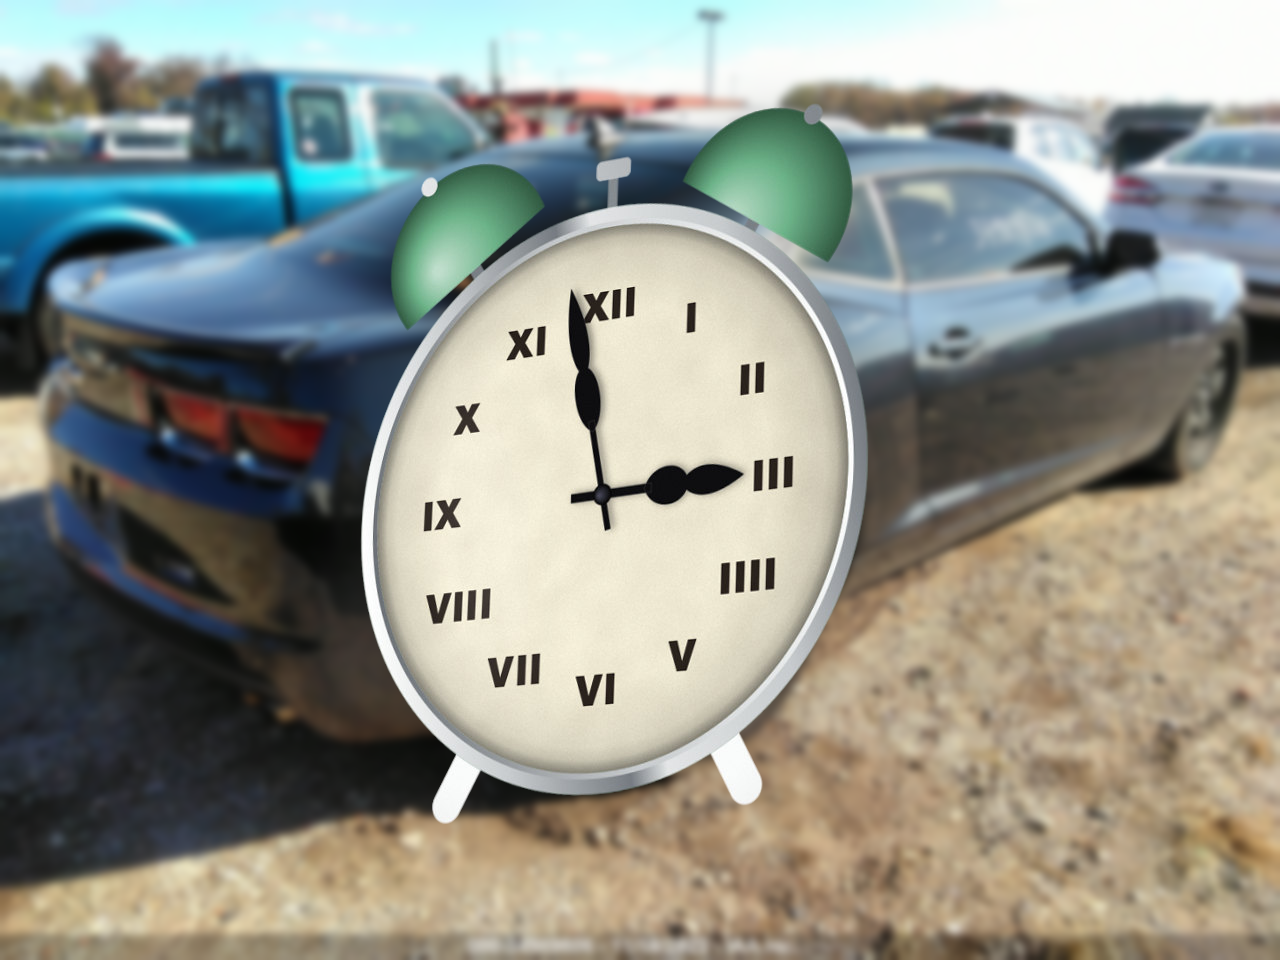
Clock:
{"hour": 2, "minute": 58}
